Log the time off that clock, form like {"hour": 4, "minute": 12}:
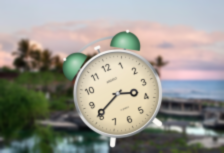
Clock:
{"hour": 3, "minute": 41}
